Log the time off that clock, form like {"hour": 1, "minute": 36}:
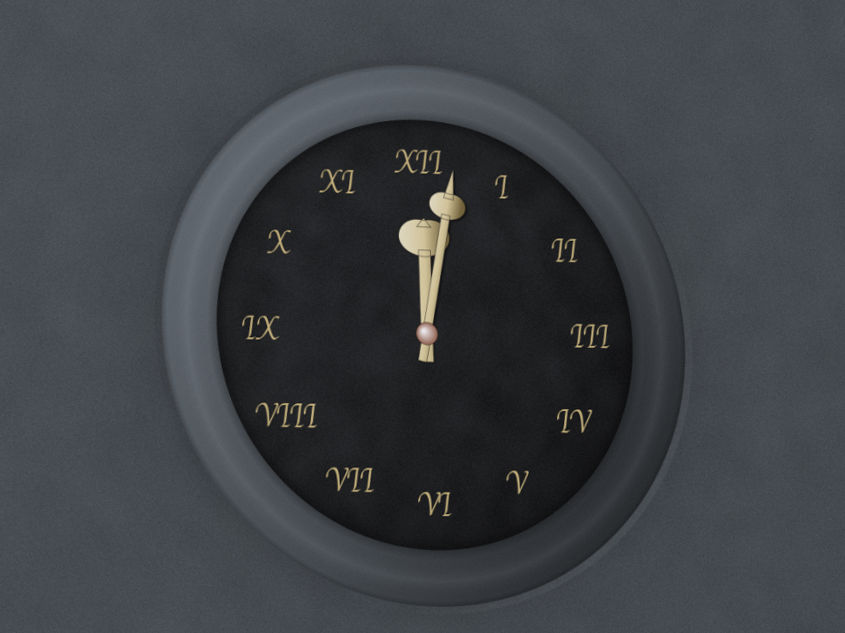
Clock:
{"hour": 12, "minute": 2}
